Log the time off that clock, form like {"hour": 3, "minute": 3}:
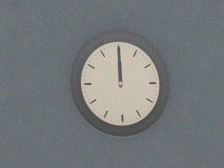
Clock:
{"hour": 12, "minute": 0}
